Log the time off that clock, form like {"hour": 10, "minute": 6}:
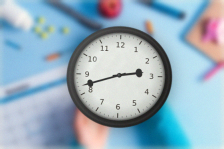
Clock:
{"hour": 2, "minute": 42}
